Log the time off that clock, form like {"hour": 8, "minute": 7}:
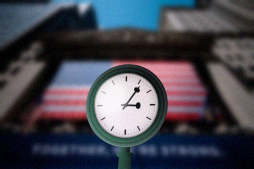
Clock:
{"hour": 3, "minute": 6}
